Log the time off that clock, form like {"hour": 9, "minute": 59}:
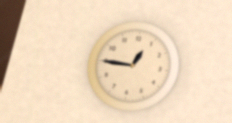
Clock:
{"hour": 12, "minute": 45}
